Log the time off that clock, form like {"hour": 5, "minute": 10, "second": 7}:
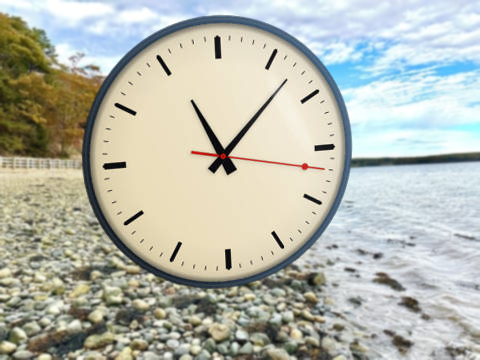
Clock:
{"hour": 11, "minute": 7, "second": 17}
